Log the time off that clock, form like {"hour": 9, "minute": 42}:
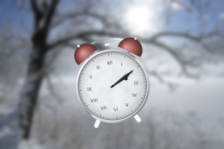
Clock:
{"hour": 2, "minute": 10}
